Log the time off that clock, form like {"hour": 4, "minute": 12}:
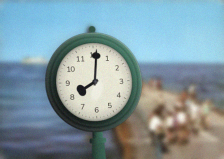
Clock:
{"hour": 8, "minute": 1}
